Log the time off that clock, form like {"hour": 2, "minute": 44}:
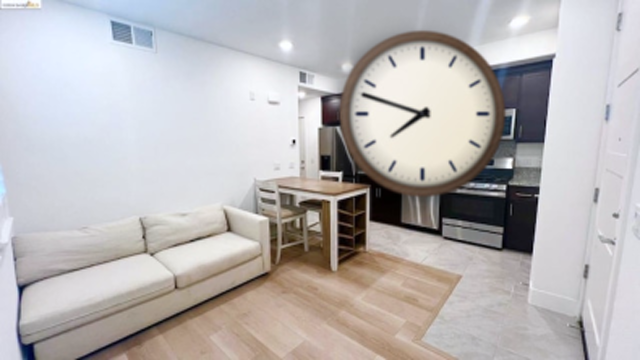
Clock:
{"hour": 7, "minute": 48}
